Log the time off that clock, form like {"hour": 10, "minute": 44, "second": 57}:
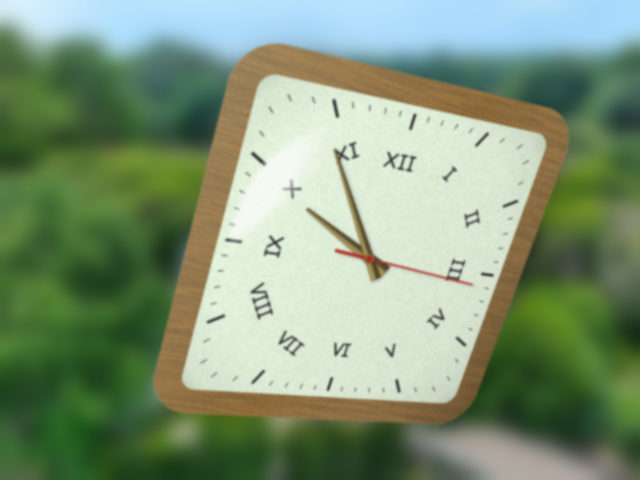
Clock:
{"hour": 9, "minute": 54, "second": 16}
